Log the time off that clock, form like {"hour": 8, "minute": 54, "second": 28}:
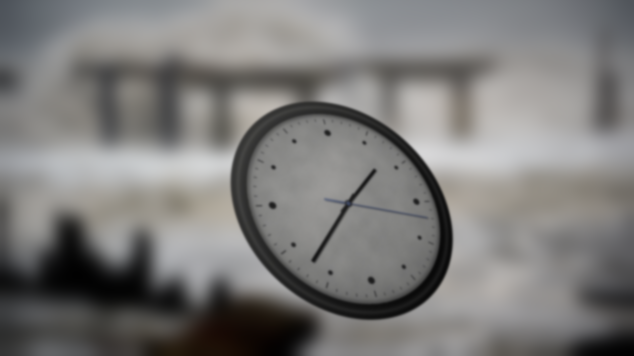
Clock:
{"hour": 1, "minute": 37, "second": 17}
